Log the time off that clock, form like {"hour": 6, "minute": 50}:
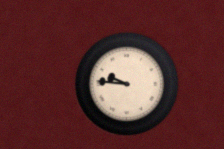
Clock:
{"hour": 9, "minute": 46}
